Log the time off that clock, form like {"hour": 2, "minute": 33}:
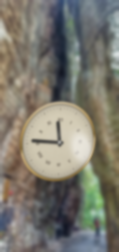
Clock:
{"hour": 11, "minute": 46}
